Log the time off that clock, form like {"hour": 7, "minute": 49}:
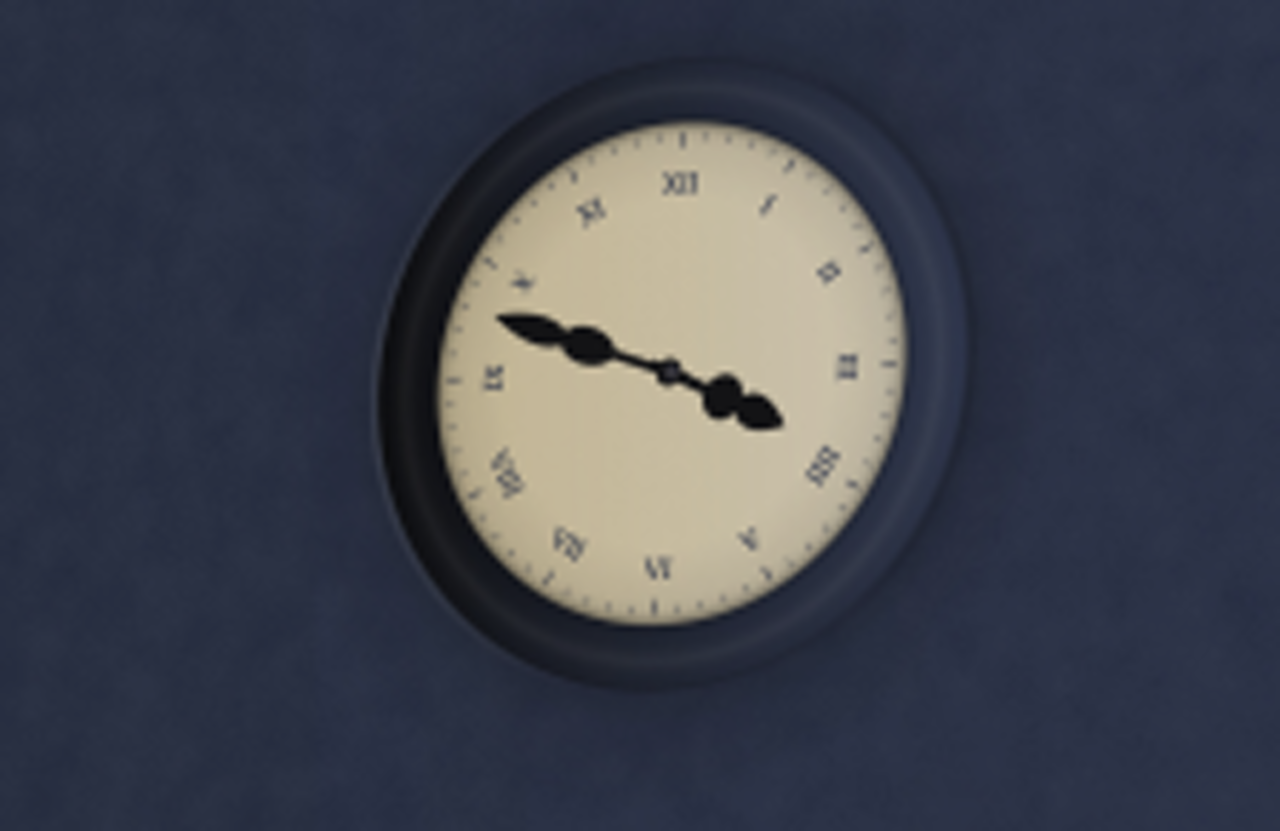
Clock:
{"hour": 3, "minute": 48}
